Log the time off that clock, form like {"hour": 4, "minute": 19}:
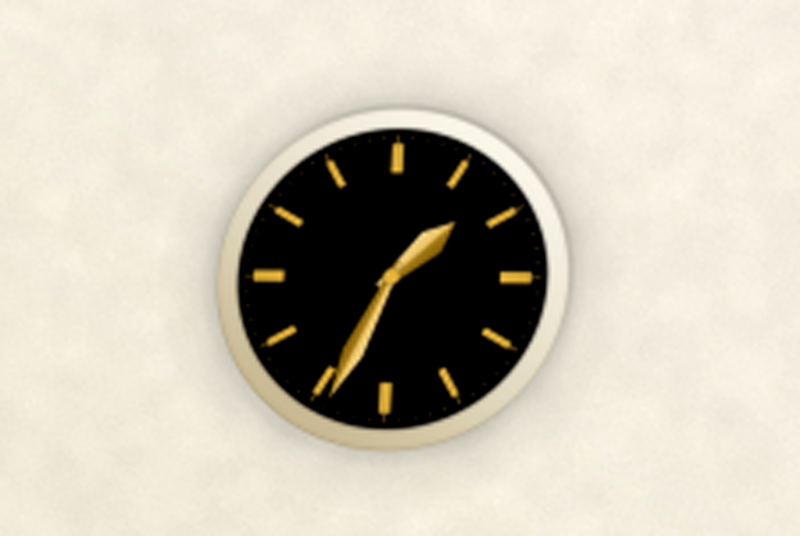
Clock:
{"hour": 1, "minute": 34}
